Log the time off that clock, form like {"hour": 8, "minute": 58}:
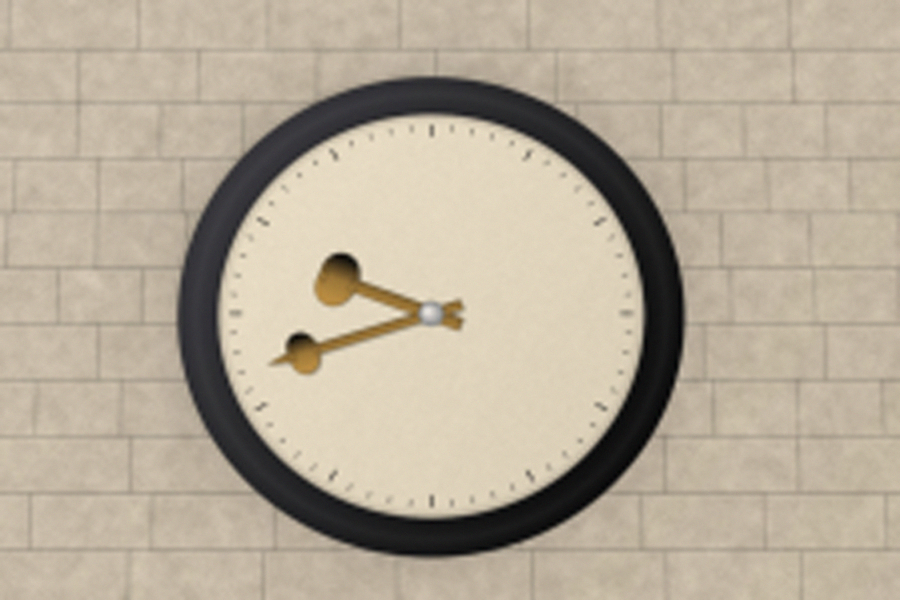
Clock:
{"hour": 9, "minute": 42}
